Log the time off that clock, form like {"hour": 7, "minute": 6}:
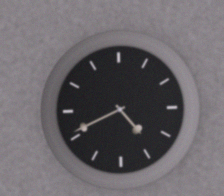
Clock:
{"hour": 4, "minute": 41}
